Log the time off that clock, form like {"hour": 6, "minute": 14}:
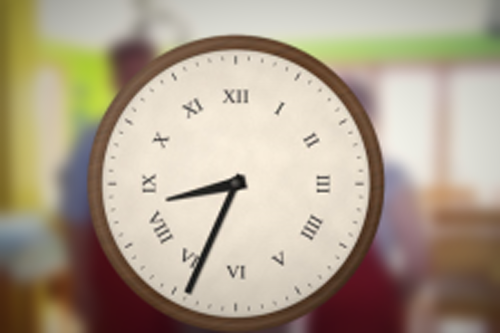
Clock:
{"hour": 8, "minute": 34}
